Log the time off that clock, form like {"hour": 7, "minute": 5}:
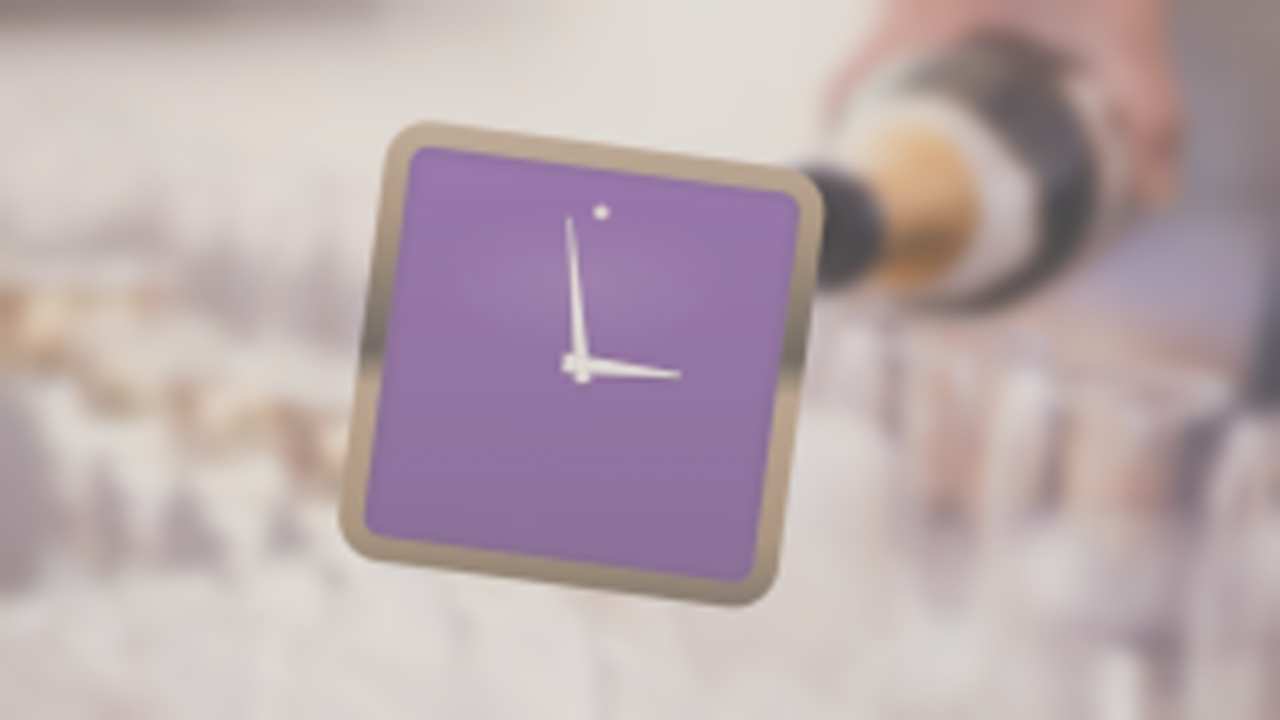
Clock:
{"hour": 2, "minute": 58}
